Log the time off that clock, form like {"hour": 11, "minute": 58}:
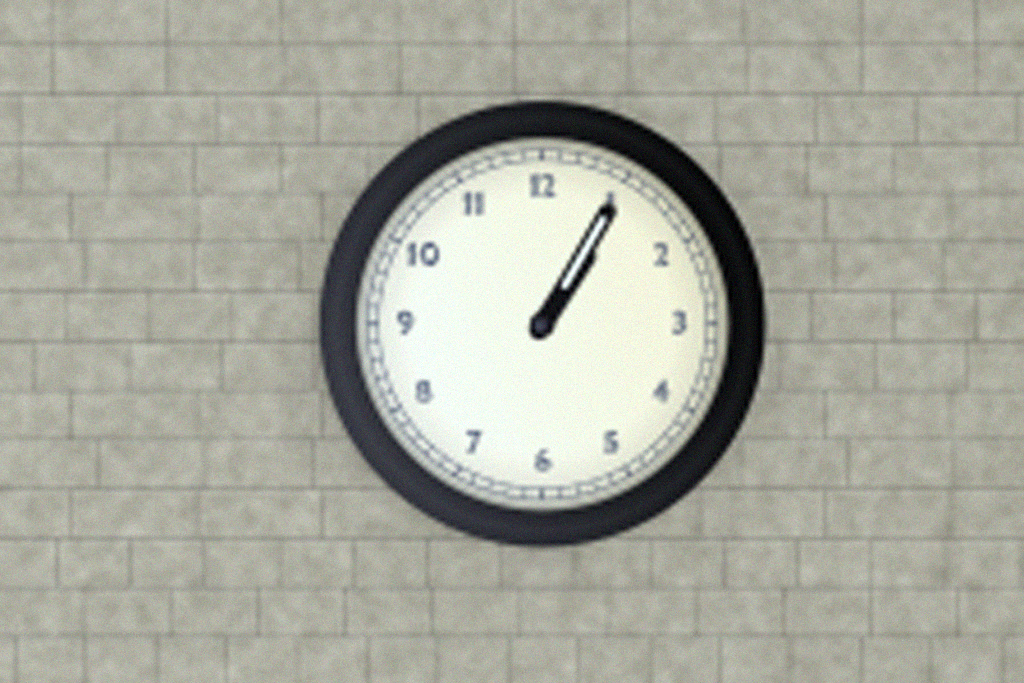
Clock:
{"hour": 1, "minute": 5}
